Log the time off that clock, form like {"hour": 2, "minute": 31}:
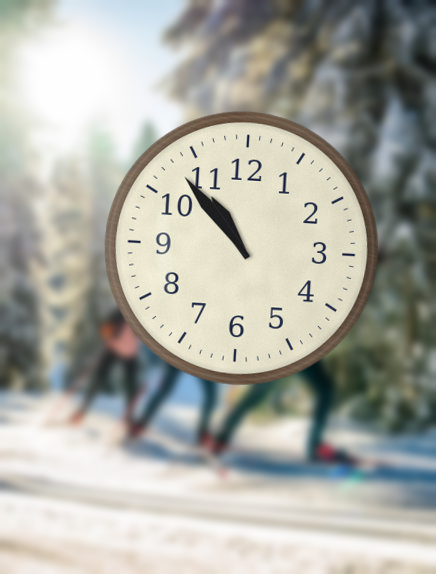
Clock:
{"hour": 10, "minute": 53}
